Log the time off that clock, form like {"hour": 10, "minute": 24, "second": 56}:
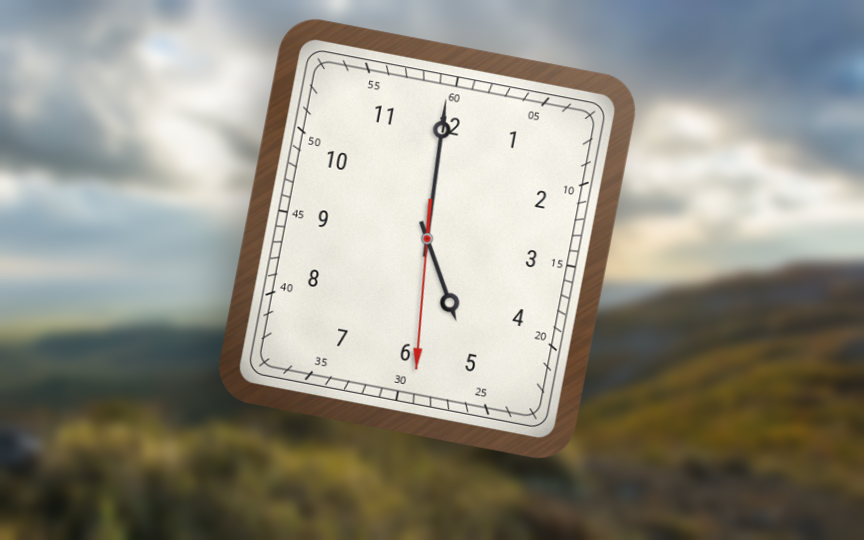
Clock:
{"hour": 4, "minute": 59, "second": 29}
